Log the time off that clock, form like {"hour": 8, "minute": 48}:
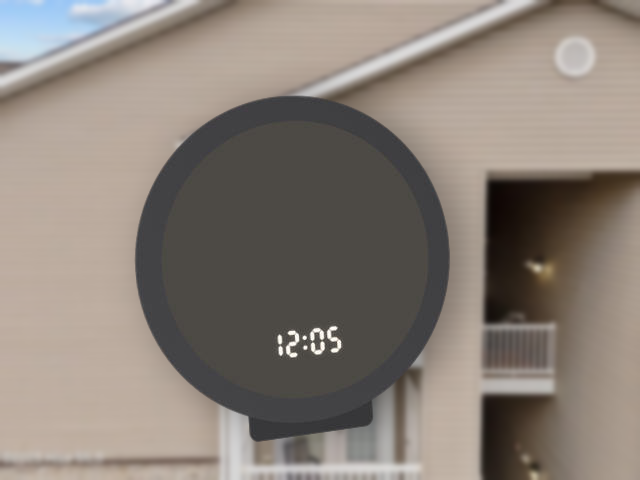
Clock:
{"hour": 12, "minute": 5}
